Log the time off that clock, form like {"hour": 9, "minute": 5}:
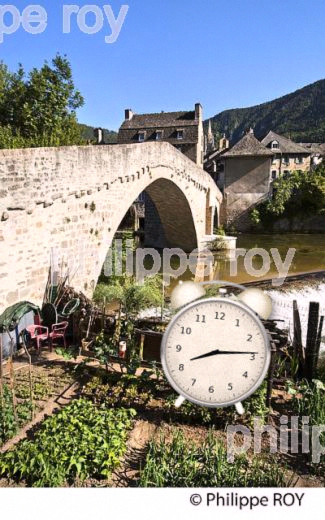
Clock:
{"hour": 8, "minute": 14}
